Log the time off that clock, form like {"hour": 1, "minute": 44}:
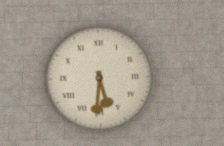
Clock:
{"hour": 5, "minute": 31}
